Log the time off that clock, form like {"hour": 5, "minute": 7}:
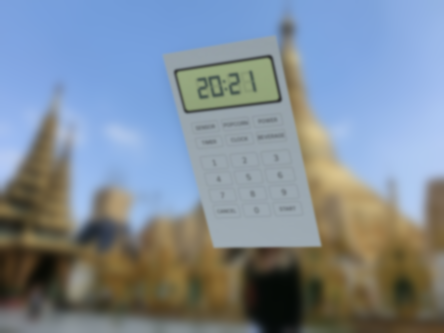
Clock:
{"hour": 20, "minute": 21}
